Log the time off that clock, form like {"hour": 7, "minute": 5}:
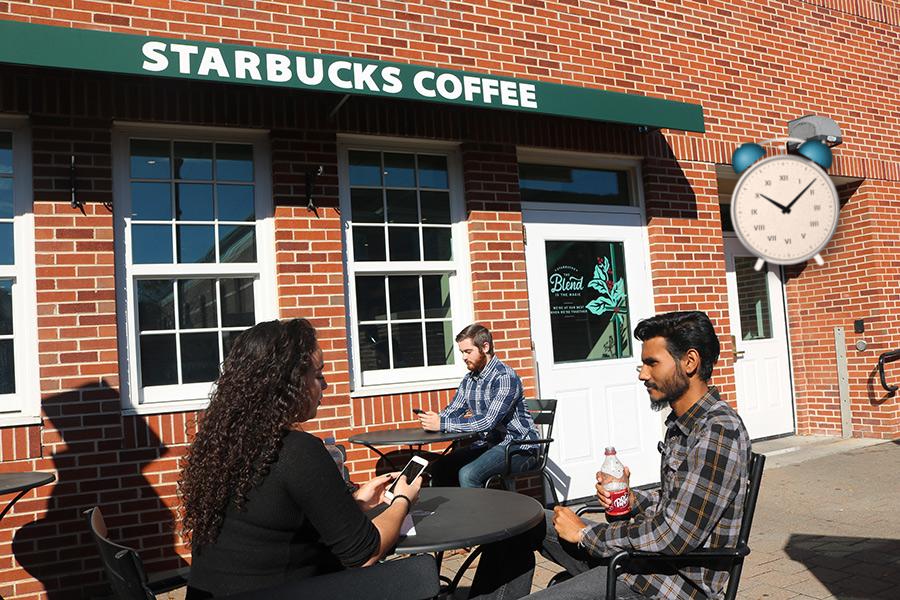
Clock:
{"hour": 10, "minute": 8}
